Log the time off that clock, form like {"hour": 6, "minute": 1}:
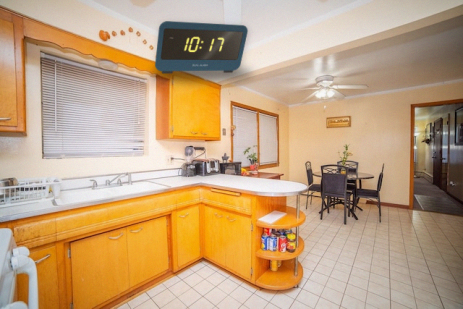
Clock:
{"hour": 10, "minute": 17}
